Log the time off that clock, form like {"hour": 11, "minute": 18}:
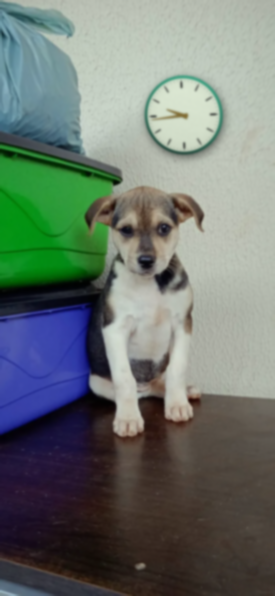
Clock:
{"hour": 9, "minute": 44}
